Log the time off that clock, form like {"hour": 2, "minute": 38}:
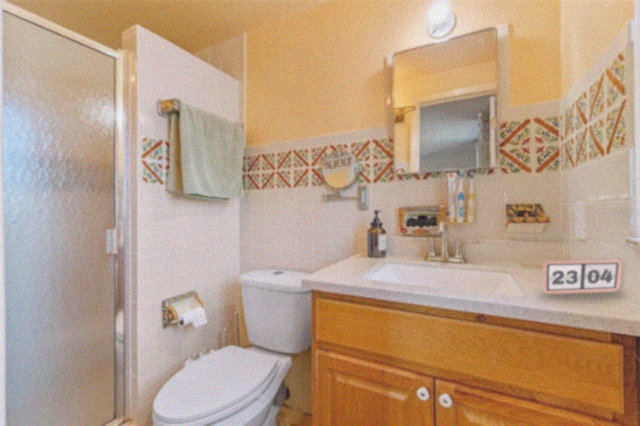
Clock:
{"hour": 23, "minute": 4}
